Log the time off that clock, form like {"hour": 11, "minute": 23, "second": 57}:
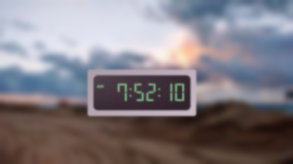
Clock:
{"hour": 7, "minute": 52, "second": 10}
